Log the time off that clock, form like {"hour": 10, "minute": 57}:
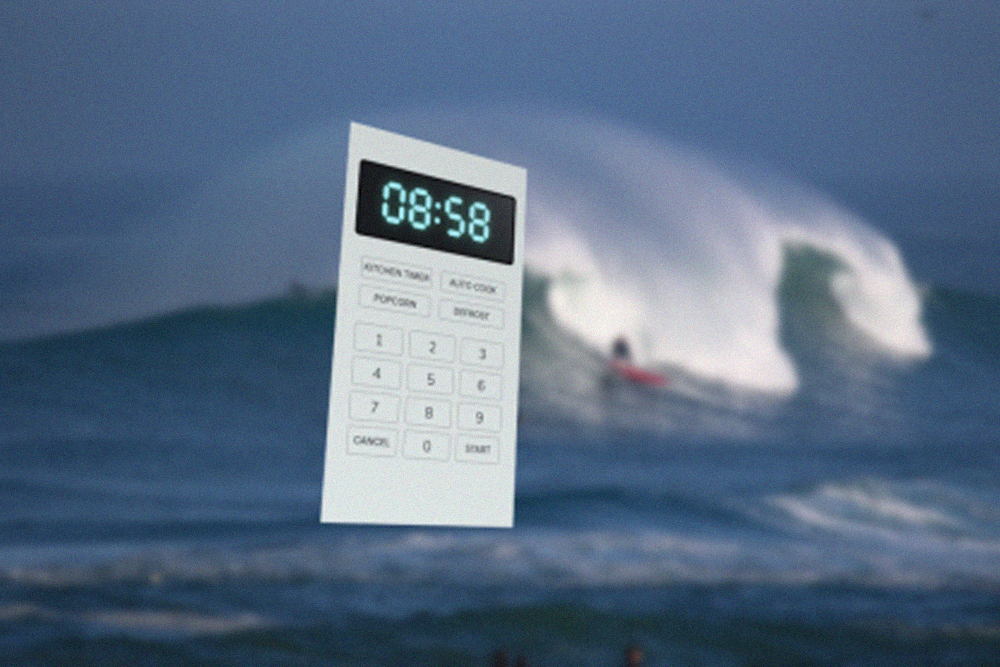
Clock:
{"hour": 8, "minute": 58}
